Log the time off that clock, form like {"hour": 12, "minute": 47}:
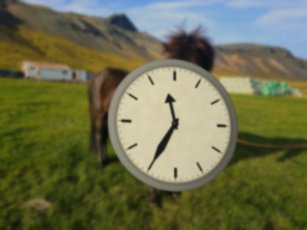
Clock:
{"hour": 11, "minute": 35}
